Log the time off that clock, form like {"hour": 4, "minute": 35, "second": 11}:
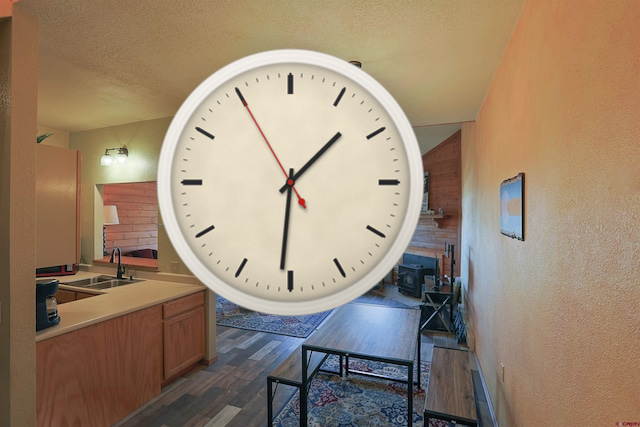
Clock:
{"hour": 1, "minute": 30, "second": 55}
